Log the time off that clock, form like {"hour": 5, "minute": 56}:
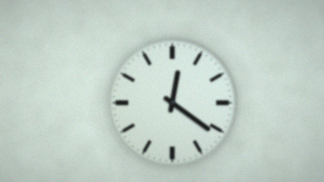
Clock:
{"hour": 12, "minute": 21}
